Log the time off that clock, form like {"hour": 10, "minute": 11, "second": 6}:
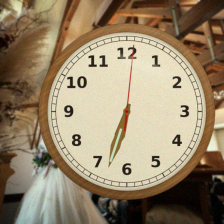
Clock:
{"hour": 6, "minute": 33, "second": 1}
